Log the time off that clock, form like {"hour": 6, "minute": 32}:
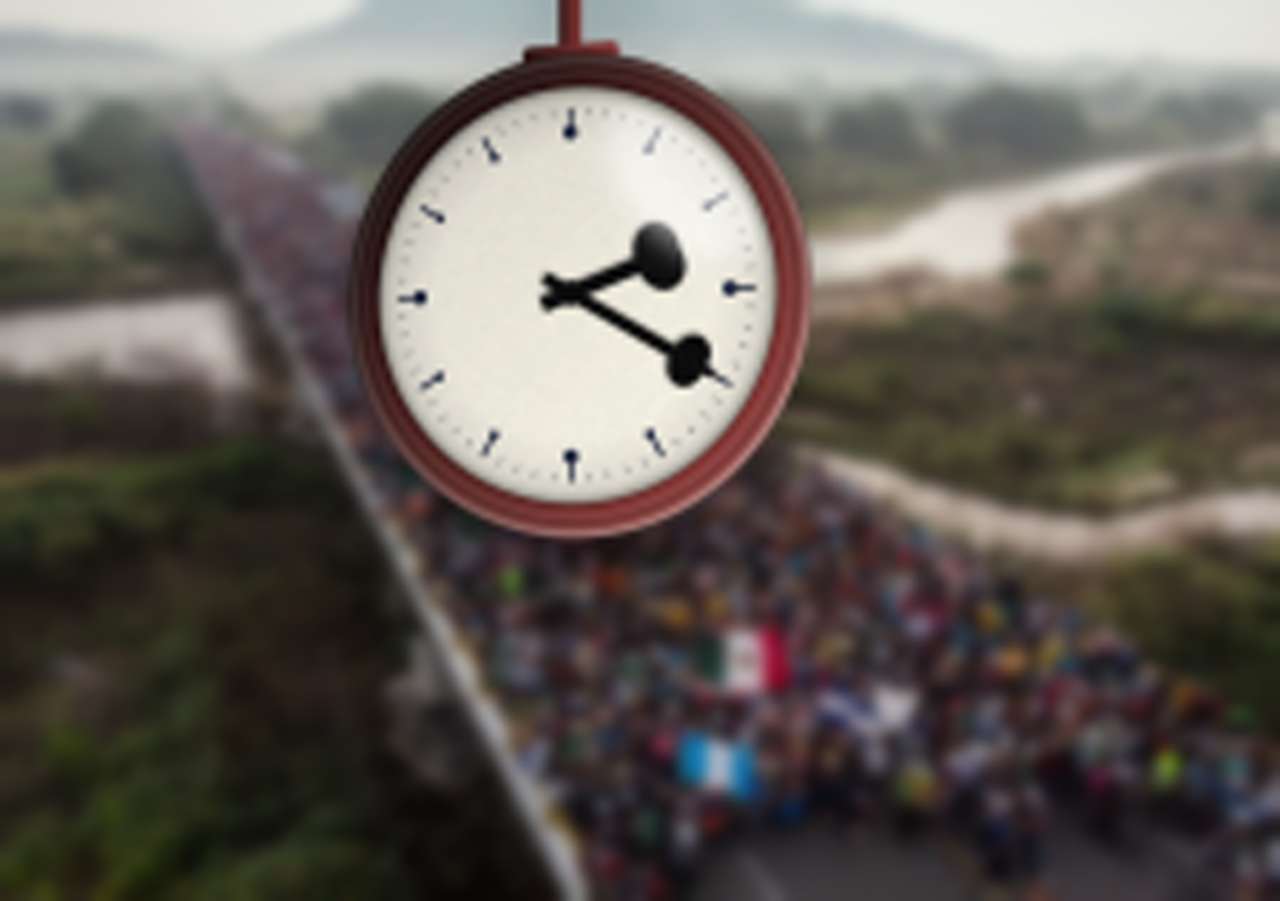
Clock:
{"hour": 2, "minute": 20}
